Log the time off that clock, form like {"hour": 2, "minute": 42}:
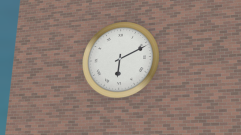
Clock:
{"hour": 6, "minute": 11}
